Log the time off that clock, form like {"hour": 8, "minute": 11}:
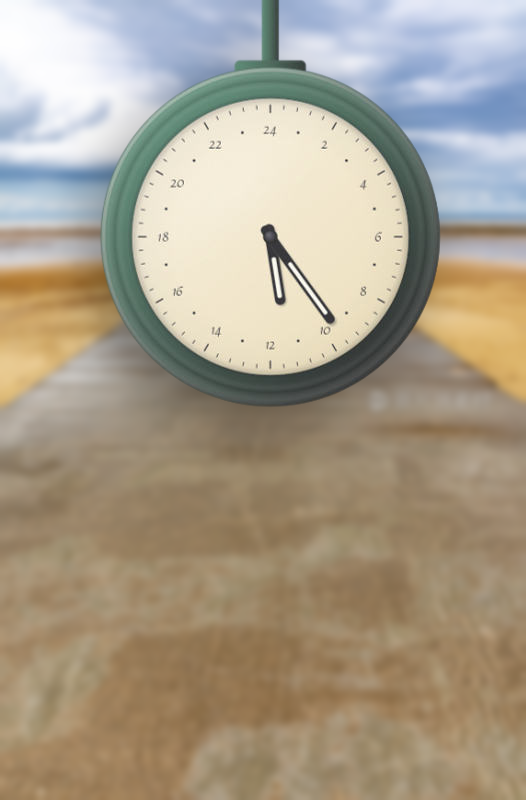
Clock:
{"hour": 11, "minute": 24}
